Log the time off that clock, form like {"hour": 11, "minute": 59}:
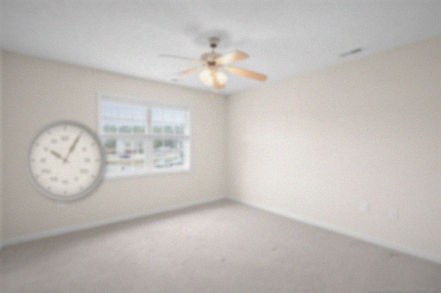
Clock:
{"hour": 10, "minute": 5}
